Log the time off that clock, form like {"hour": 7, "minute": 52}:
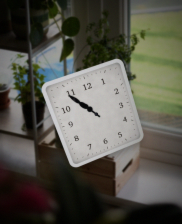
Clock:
{"hour": 10, "minute": 54}
